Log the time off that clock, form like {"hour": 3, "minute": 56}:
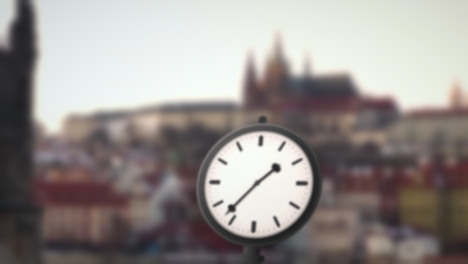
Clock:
{"hour": 1, "minute": 37}
